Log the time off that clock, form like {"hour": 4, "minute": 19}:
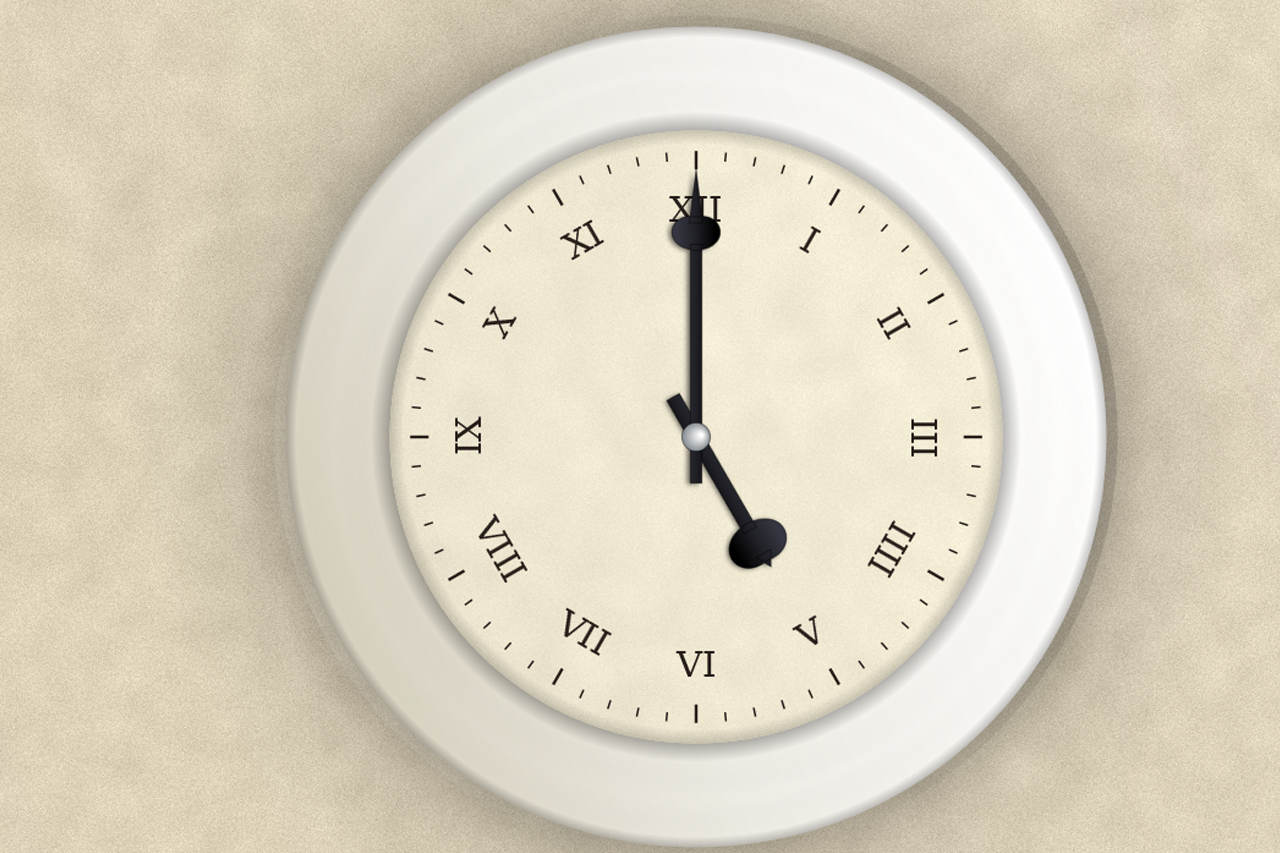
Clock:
{"hour": 5, "minute": 0}
